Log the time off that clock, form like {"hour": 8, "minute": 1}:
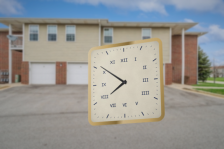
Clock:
{"hour": 7, "minute": 51}
